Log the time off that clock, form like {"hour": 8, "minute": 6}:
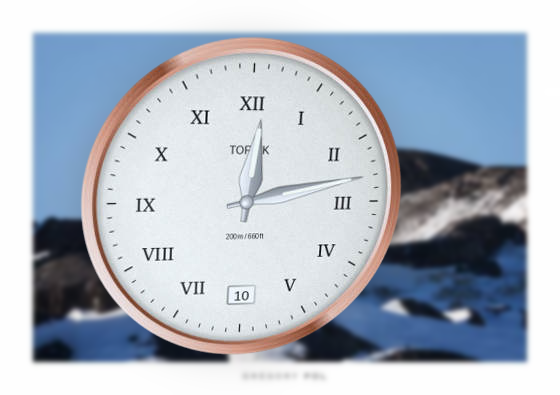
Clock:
{"hour": 12, "minute": 13}
